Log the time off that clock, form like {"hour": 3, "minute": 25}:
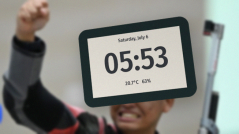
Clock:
{"hour": 5, "minute": 53}
